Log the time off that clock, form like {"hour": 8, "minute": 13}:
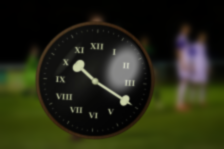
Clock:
{"hour": 10, "minute": 20}
